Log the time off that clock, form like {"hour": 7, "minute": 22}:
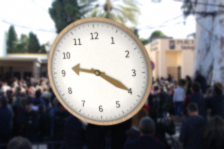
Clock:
{"hour": 9, "minute": 20}
